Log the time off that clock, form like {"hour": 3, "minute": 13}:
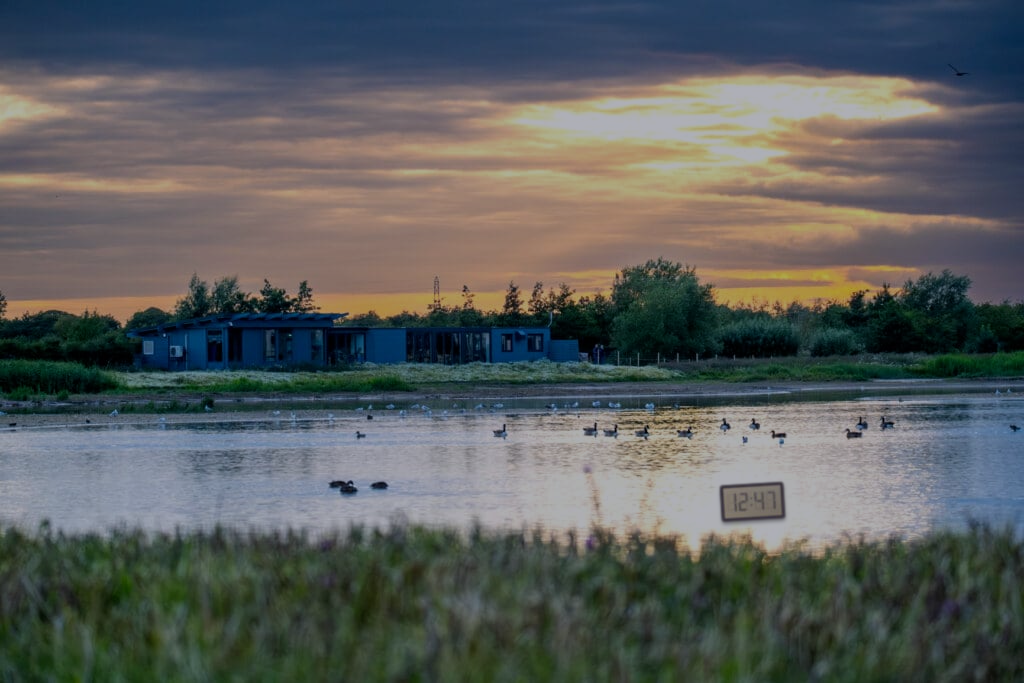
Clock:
{"hour": 12, "minute": 47}
